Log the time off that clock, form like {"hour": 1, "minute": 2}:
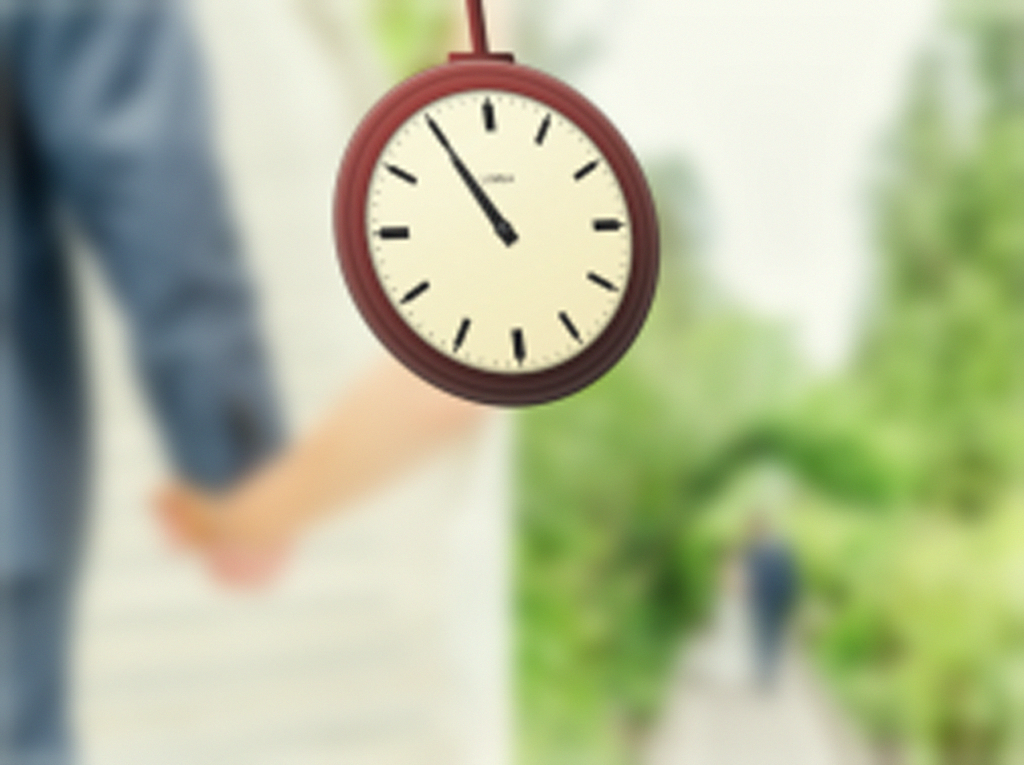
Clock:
{"hour": 10, "minute": 55}
